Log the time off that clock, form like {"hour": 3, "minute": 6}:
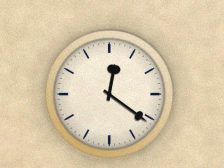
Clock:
{"hour": 12, "minute": 21}
